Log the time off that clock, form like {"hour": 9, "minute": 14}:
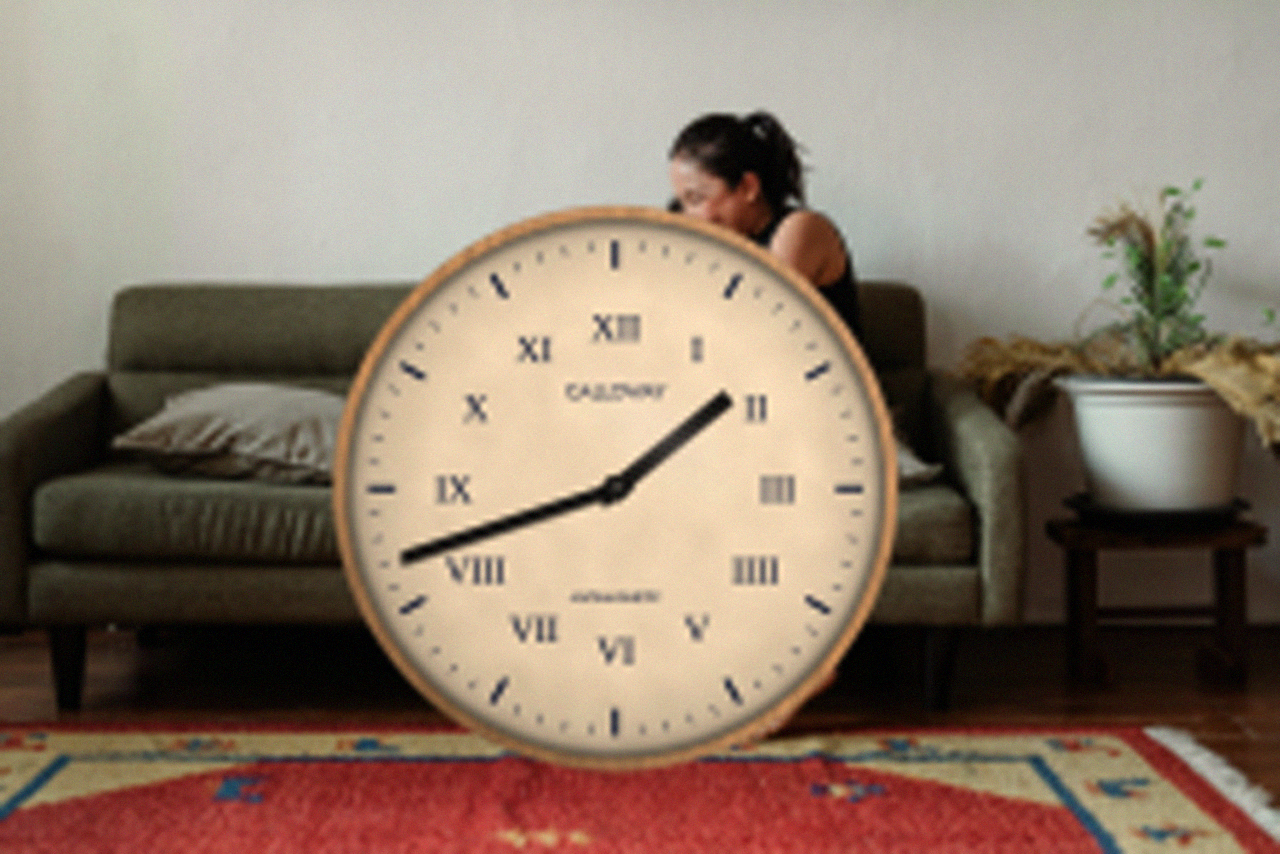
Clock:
{"hour": 1, "minute": 42}
